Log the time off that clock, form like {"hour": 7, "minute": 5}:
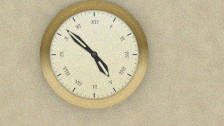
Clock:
{"hour": 4, "minute": 52}
